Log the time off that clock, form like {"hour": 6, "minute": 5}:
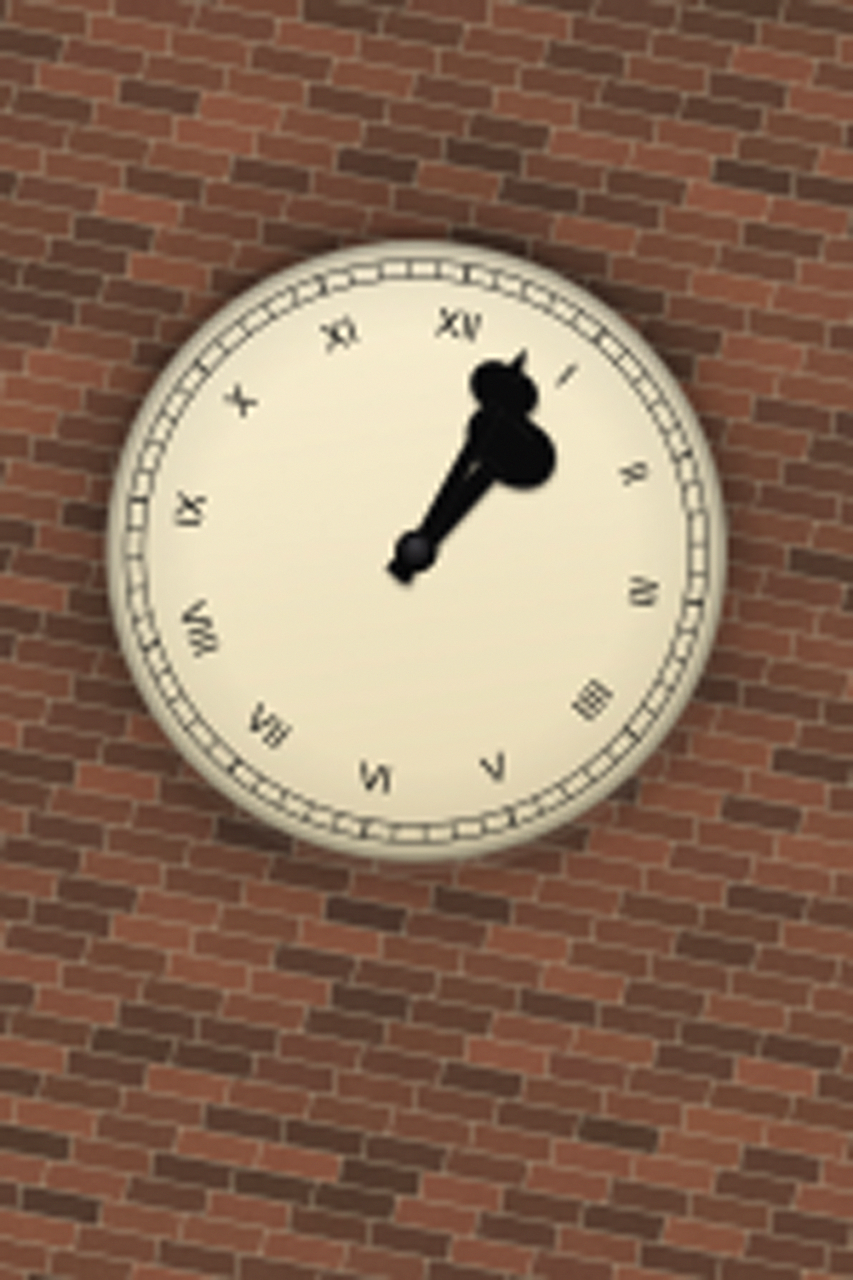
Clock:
{"hour": 1, "minute": 3}
